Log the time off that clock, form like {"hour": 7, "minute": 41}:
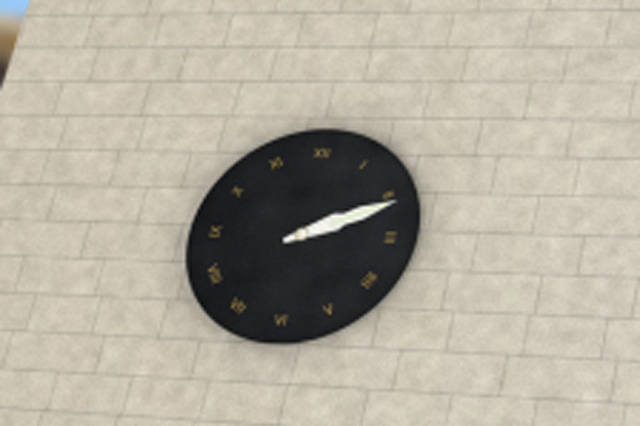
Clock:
{"hour": 2, "minute": 11}
